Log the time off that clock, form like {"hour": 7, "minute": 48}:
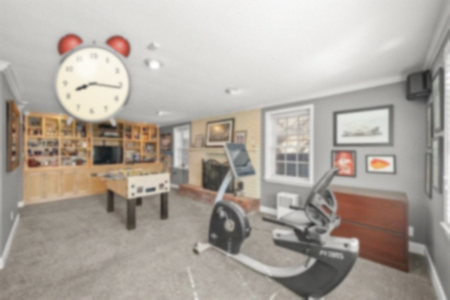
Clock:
{"hour": 8, "minute": 16}
